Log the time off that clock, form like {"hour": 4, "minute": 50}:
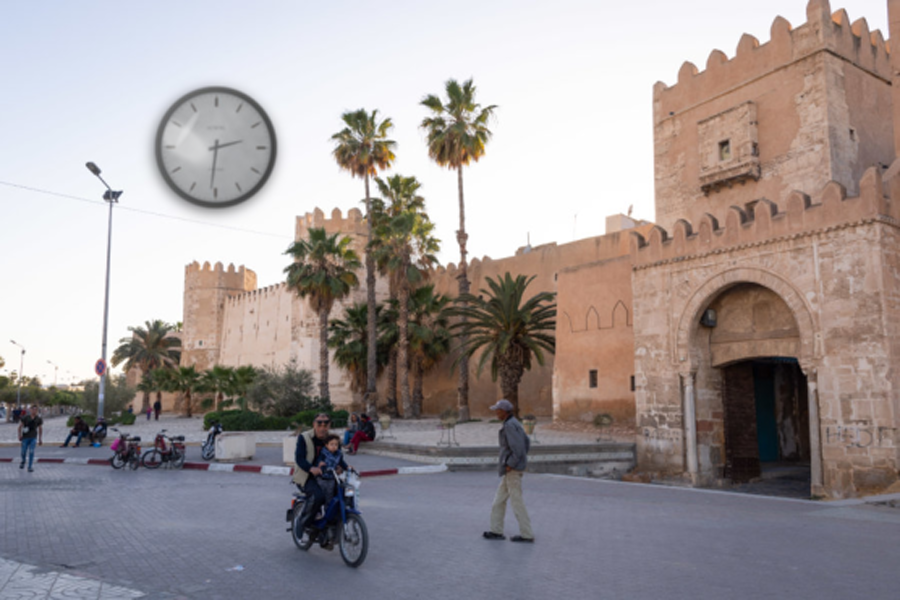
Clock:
{"hour": 2, "minute": 31}
